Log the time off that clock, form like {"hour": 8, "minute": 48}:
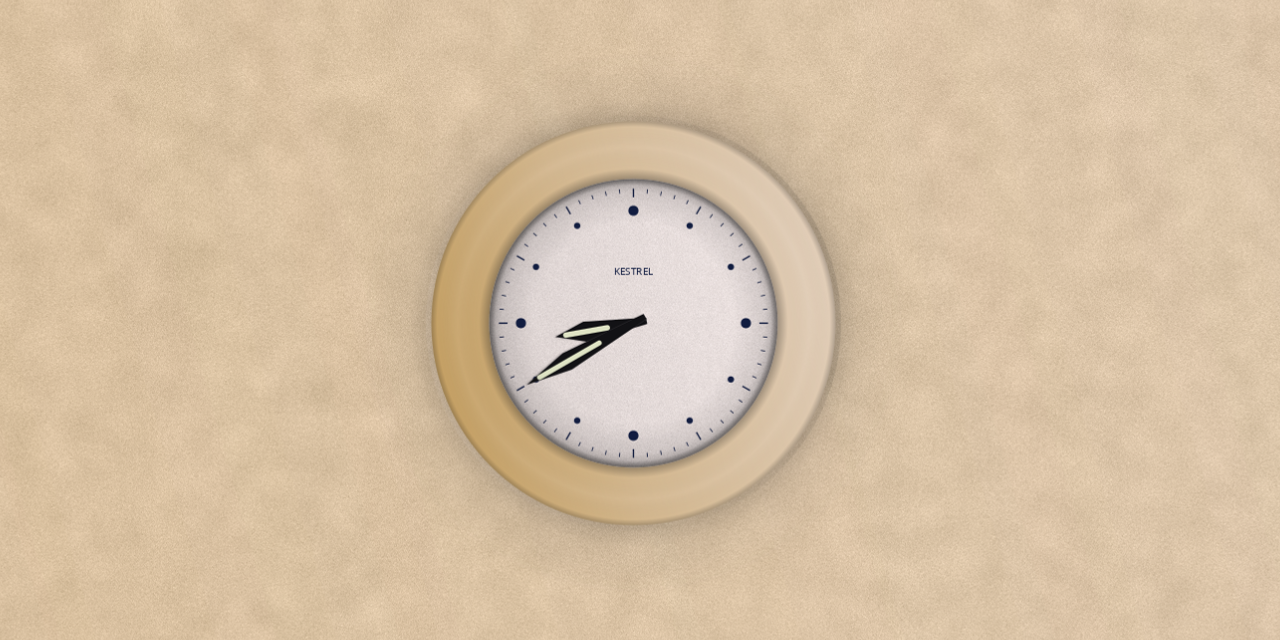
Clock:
{"hour": 8, "minute": 40}
